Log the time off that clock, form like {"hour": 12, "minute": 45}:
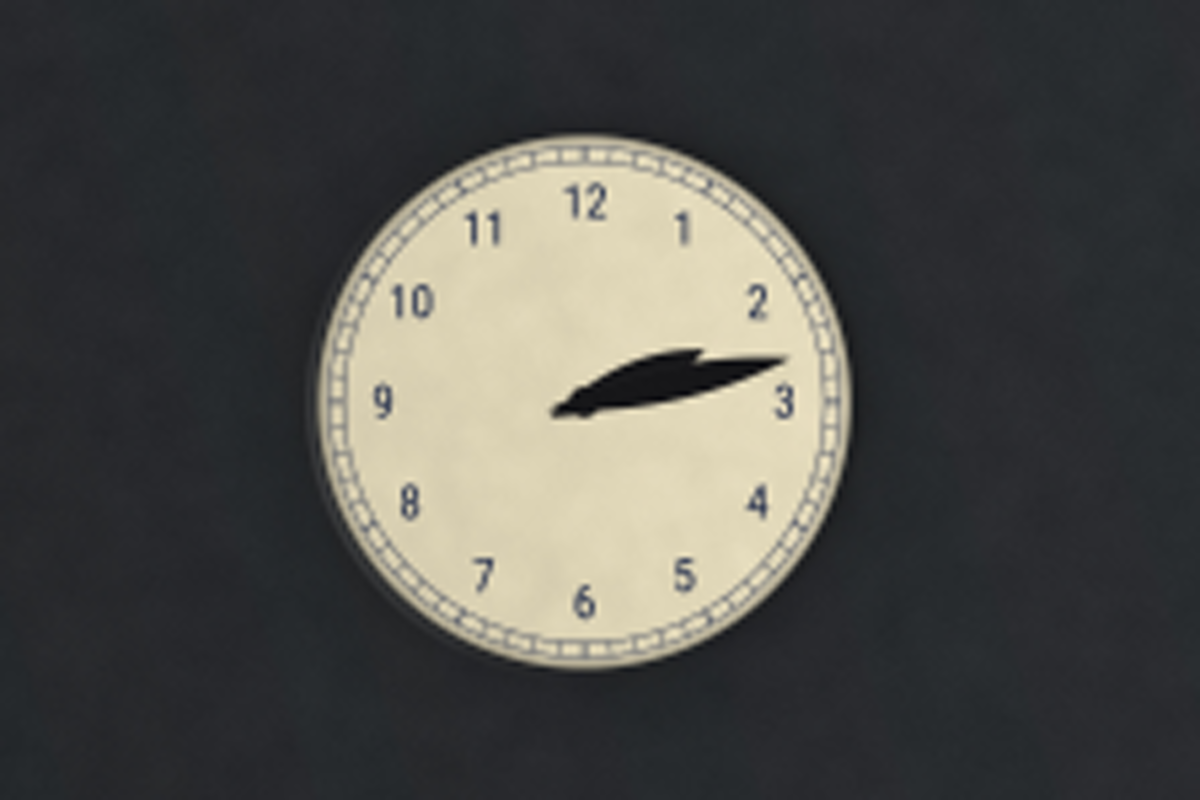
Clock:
{"hour": 2, "minute": 13}
